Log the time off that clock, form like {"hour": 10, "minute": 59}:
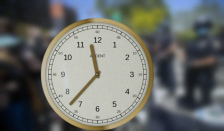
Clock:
{"hour": 11, "minute": 37}
